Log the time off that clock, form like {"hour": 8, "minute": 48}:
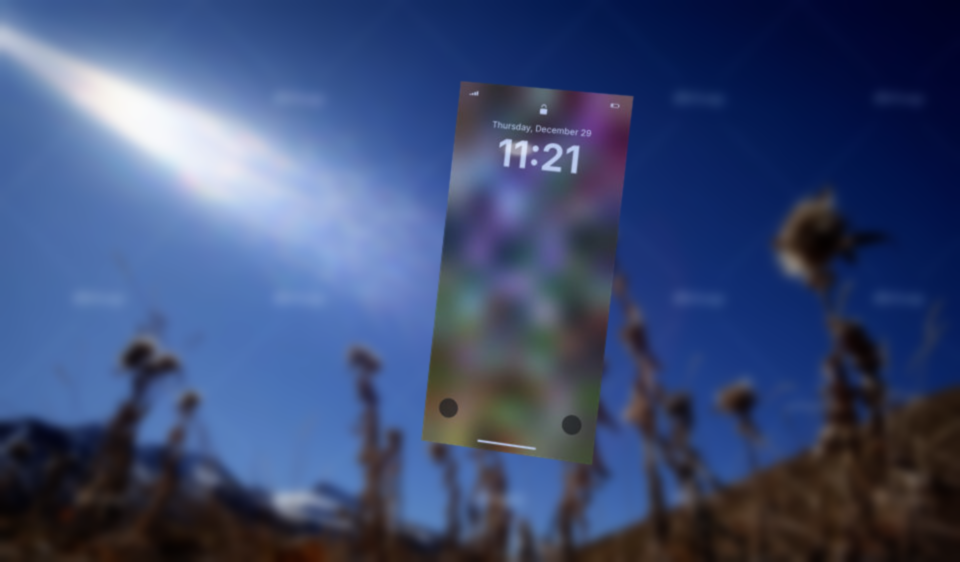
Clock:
{"hour": 11, "minute": 21}
